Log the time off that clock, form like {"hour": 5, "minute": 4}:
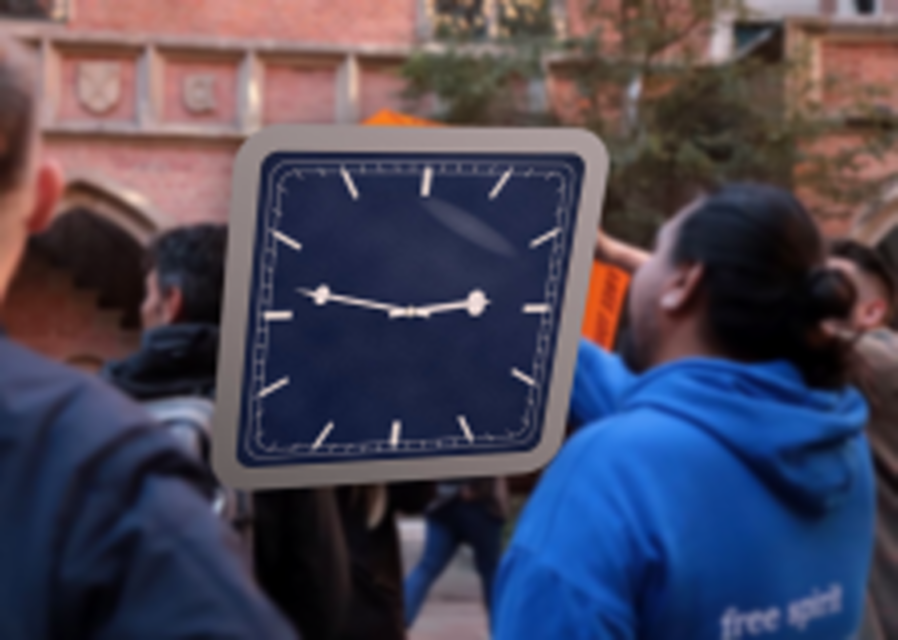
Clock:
{"hour": 2, "minute": 47}
